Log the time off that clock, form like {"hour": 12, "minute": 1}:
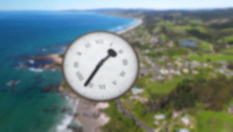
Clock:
{"hour": 1, "minute": 36}
